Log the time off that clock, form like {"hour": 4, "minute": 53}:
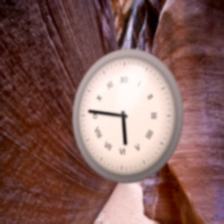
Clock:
{"hour": 5, "minute": 46}
